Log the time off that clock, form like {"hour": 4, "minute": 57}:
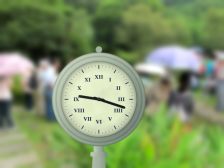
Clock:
{"hour": 9, "minute": 18}
